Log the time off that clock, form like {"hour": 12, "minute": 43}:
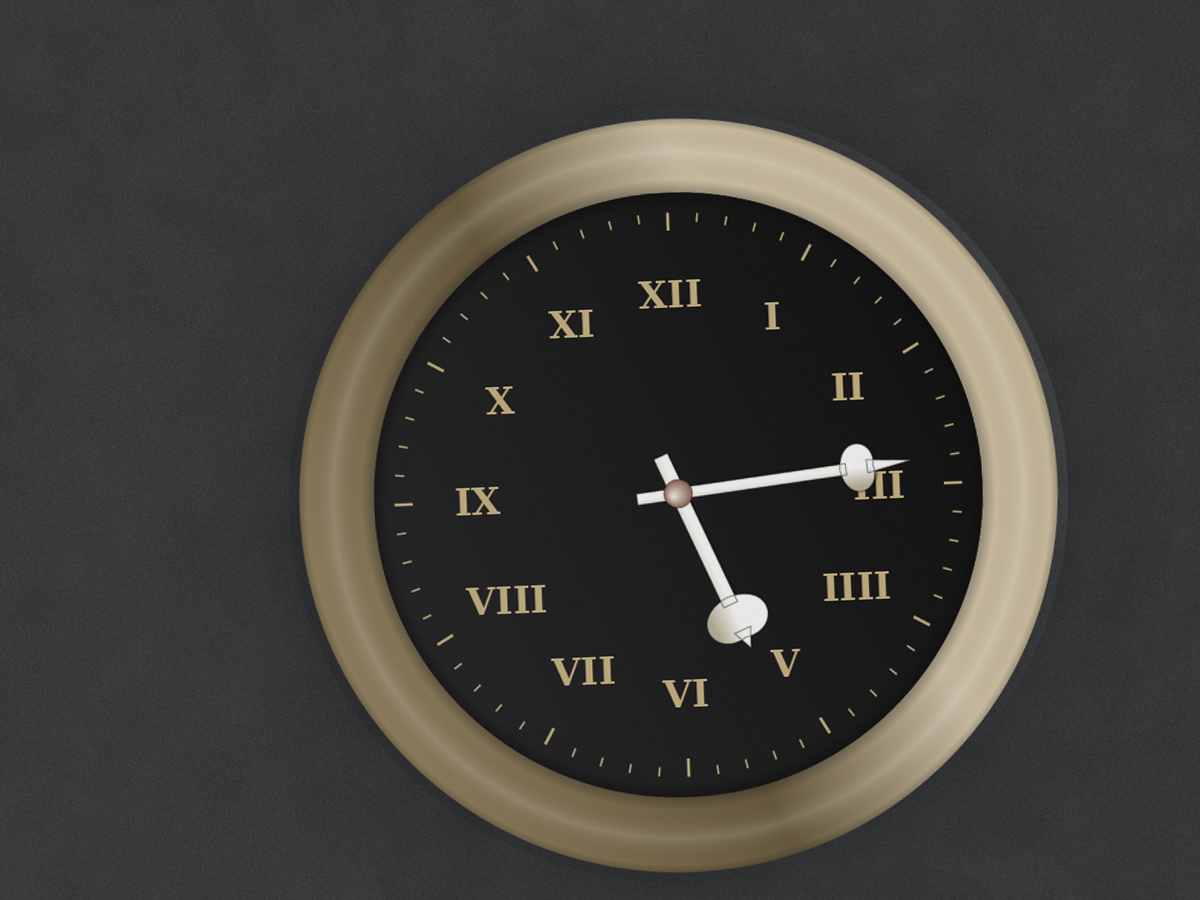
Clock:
{"hour": 5, "minute": 14}
